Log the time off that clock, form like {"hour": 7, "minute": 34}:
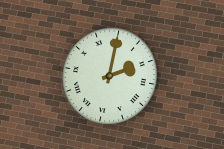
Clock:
{"hour": 2, "minute": 0}
